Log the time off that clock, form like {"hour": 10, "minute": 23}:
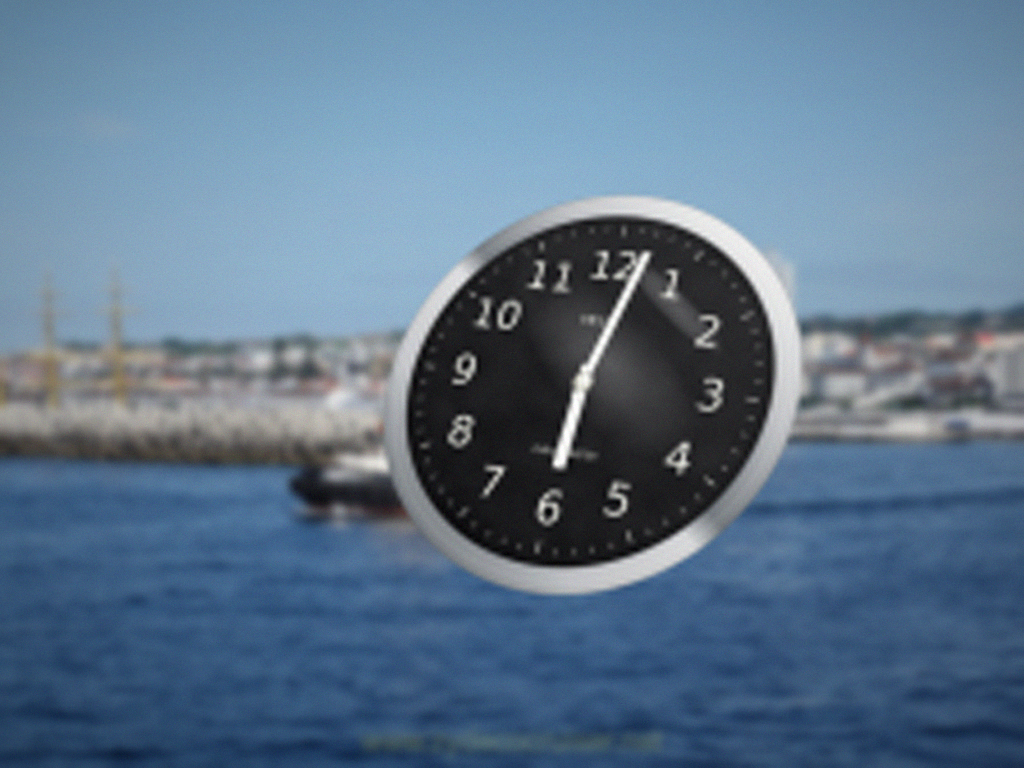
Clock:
{"hour": 6, "minute": 2}
